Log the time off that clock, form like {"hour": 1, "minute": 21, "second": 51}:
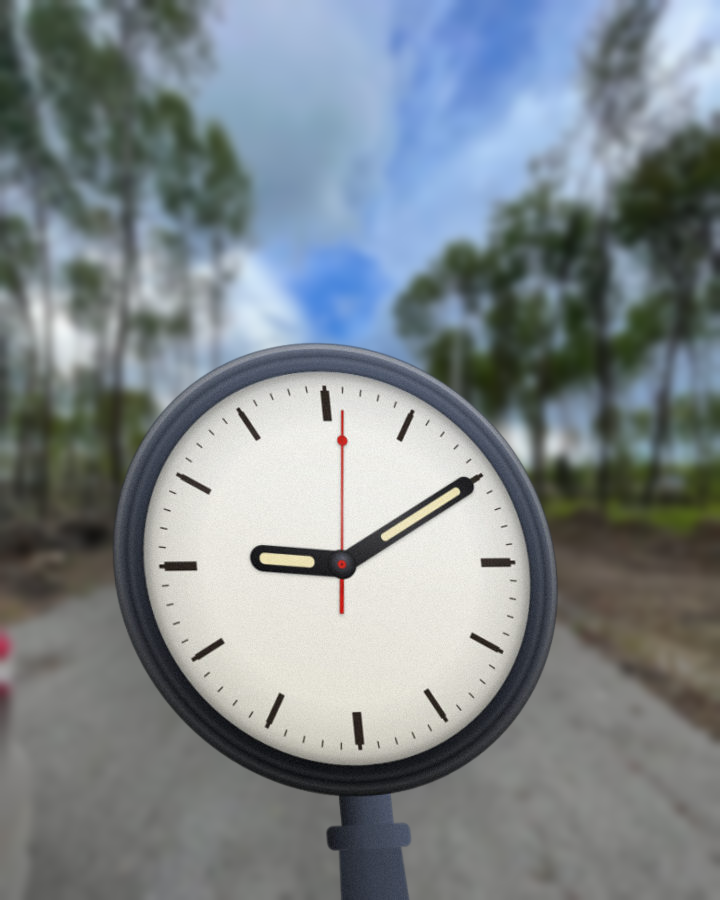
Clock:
{"hour": 9, "minute": 10, "second": 1}
